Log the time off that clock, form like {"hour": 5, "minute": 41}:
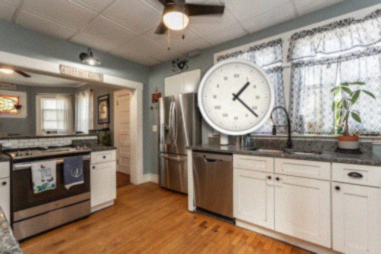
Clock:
{"hour": 1, "minute": 22}
